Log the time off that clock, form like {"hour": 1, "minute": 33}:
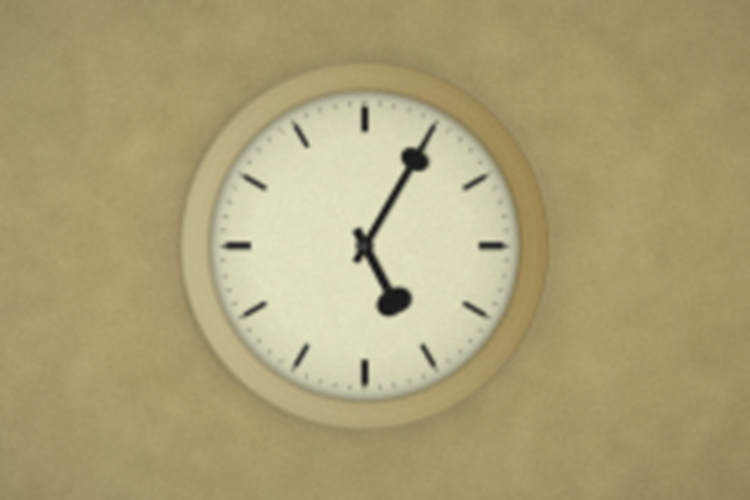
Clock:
{"hour": 5, "minute": 5}
